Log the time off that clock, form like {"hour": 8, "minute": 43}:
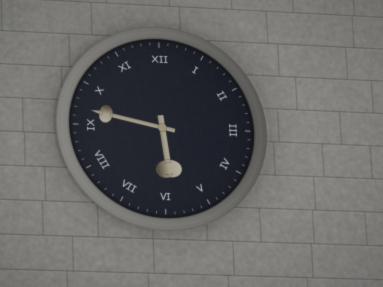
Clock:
{"hour": 5, "minute": 47}
